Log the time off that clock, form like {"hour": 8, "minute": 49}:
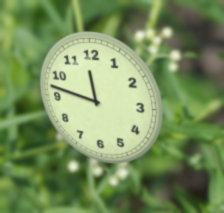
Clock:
{"hour": 11, "minute": 47}
